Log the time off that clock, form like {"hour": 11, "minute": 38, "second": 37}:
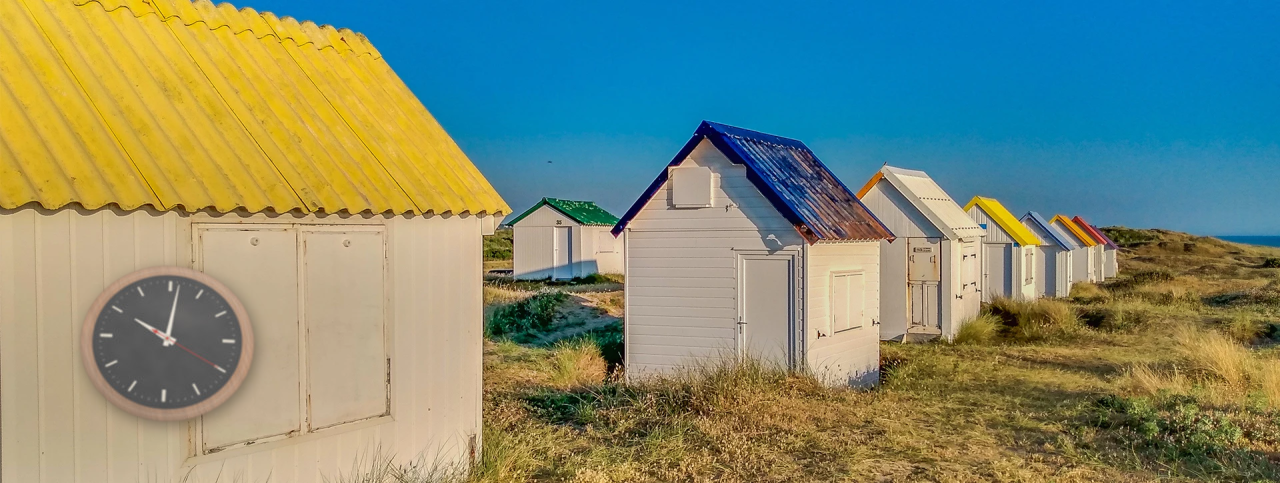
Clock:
{"hour": 10, "minute": 1, "second": 20}
